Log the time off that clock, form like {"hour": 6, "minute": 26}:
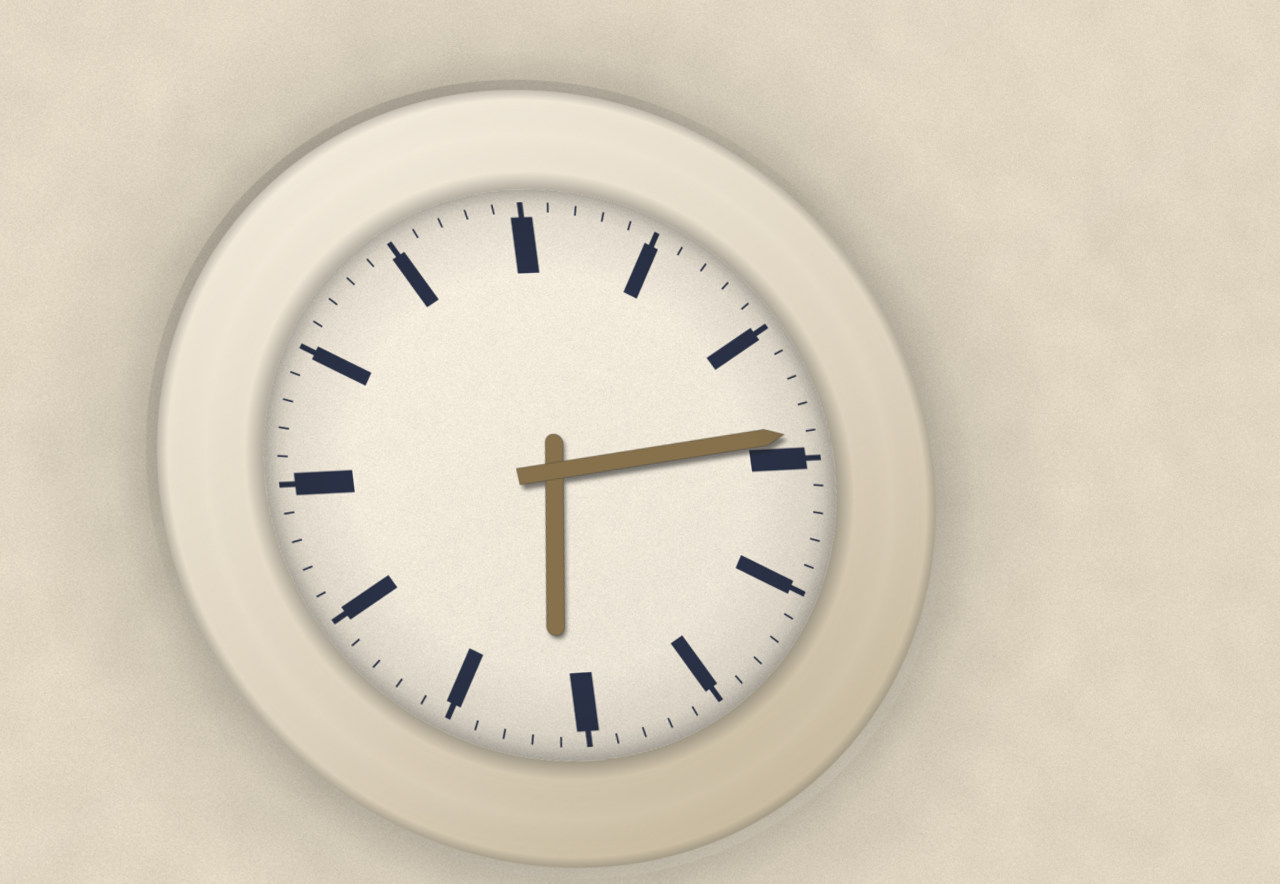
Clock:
{"hour": 6, "minute": 14}
